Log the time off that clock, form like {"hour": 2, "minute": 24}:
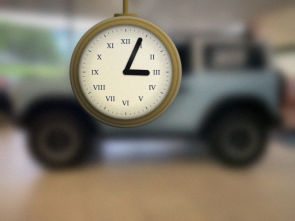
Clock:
{"hour": 3, "minute": 4}
